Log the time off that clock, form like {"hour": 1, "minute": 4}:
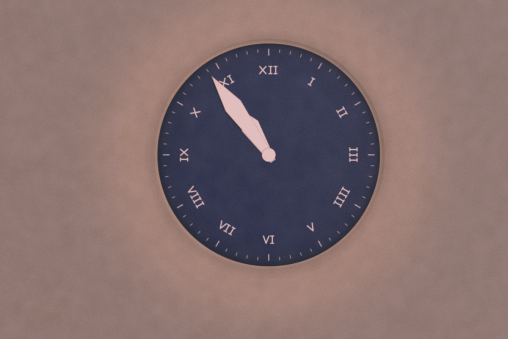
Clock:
{"hour": 10, "minute": 54}
